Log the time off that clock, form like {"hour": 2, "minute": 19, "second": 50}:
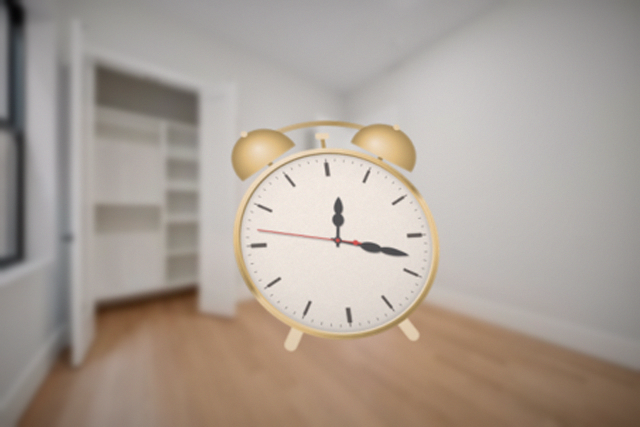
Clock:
{"hour": 12, "minute": 17, "second": 47}
